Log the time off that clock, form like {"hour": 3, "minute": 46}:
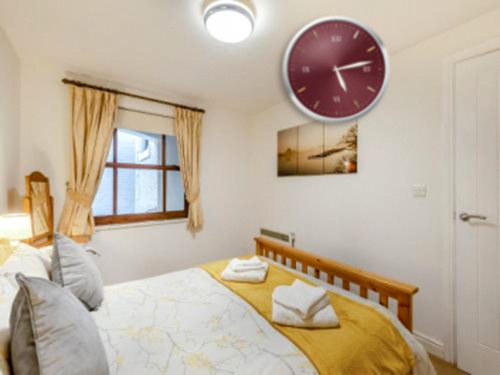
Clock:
{"hour": 5, "minute": 13}
